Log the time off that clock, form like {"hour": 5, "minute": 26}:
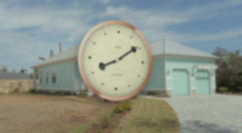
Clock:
{"hour": 8, "minute": 9}
